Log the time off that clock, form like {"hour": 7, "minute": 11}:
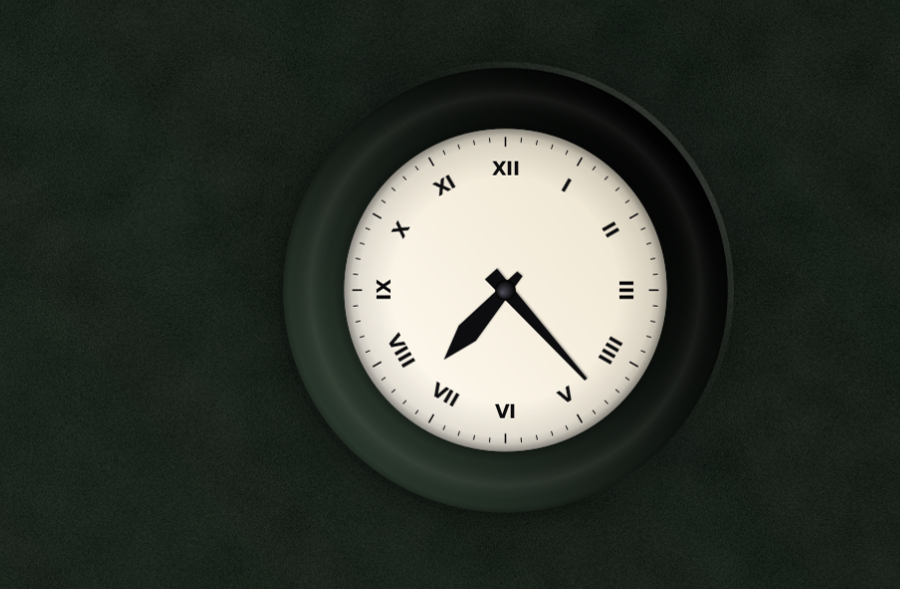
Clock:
{"hour": 7, "minute": 23}
